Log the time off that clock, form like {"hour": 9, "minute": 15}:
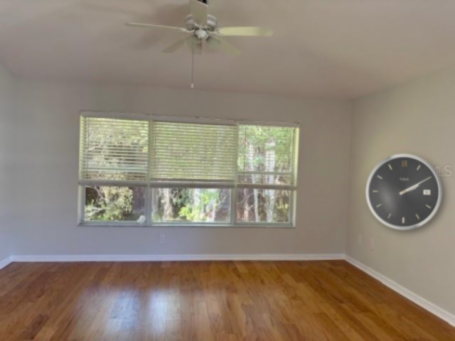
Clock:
{"hour": 2, "minute": 10}
